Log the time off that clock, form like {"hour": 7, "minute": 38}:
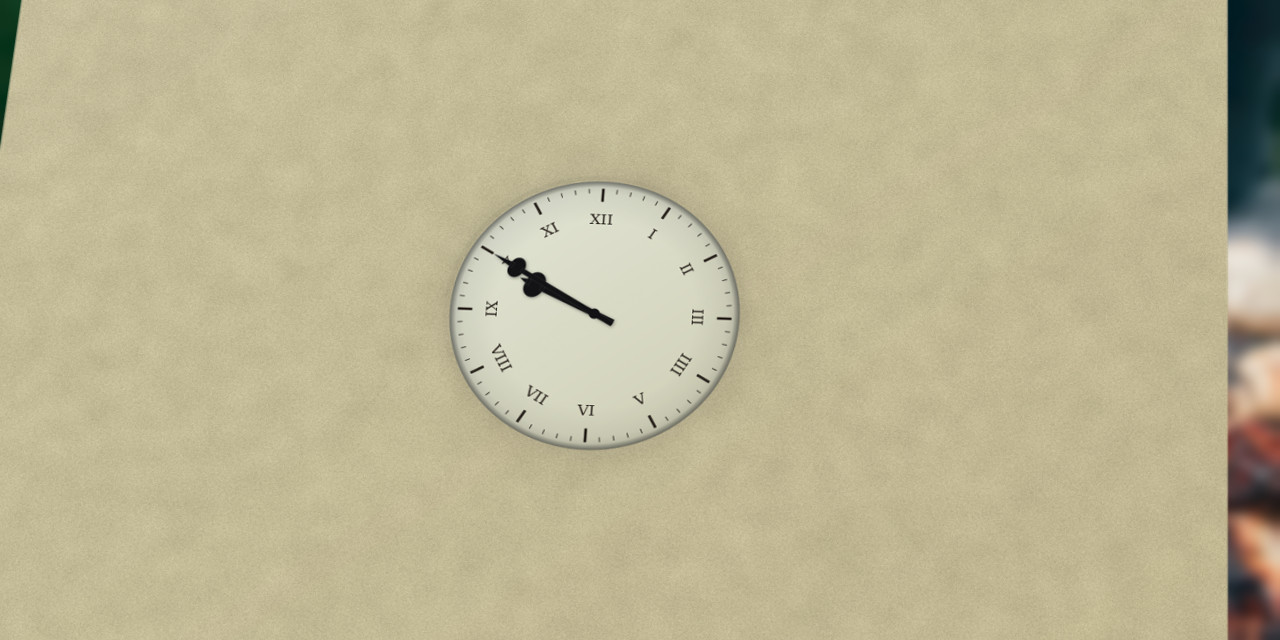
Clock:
{"hour": 9, "minute": 50}
